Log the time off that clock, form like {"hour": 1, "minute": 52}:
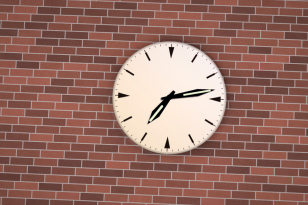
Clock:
{"hour": 7, "minute": 13}
